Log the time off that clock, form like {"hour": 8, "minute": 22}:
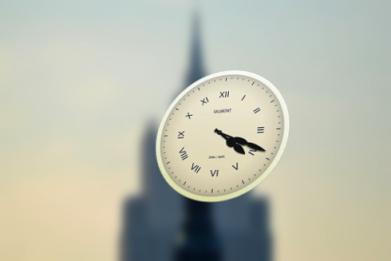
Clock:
{"hour": 4, "minute": 19}
